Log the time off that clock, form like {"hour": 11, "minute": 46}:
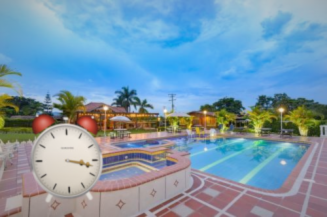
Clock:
{"hour": 3, "minute": 17}
